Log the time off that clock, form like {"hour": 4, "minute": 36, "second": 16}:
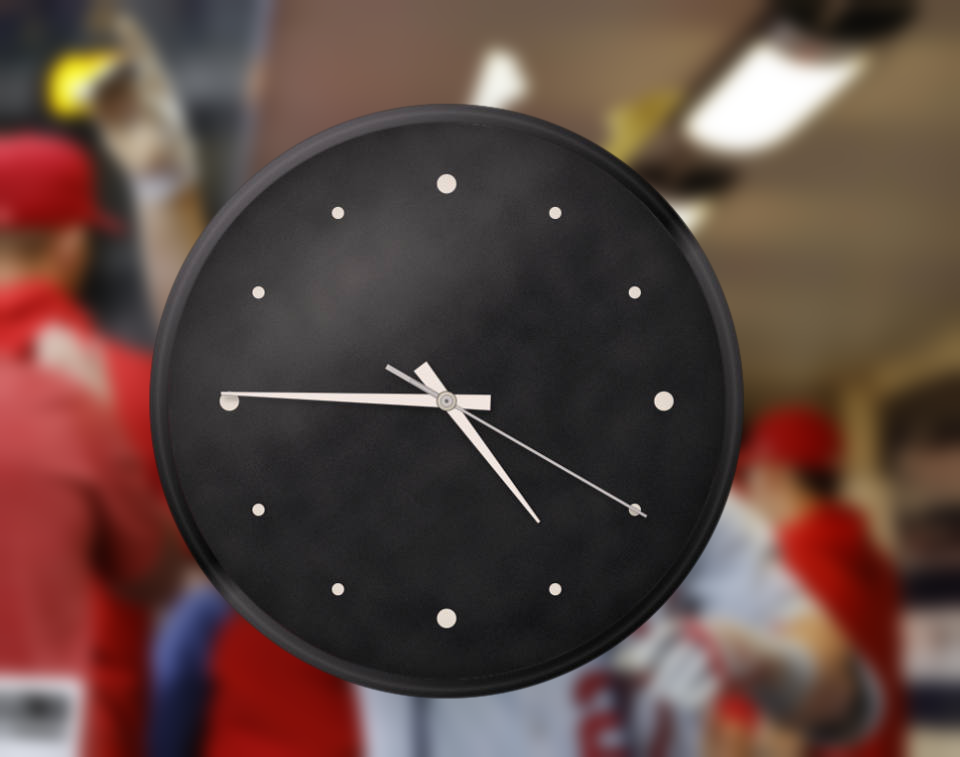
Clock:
{"hour": 4, "minute": 45, "second": 20}
